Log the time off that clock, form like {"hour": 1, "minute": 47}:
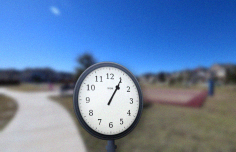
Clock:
{"hour": 1, "minute": 5}
